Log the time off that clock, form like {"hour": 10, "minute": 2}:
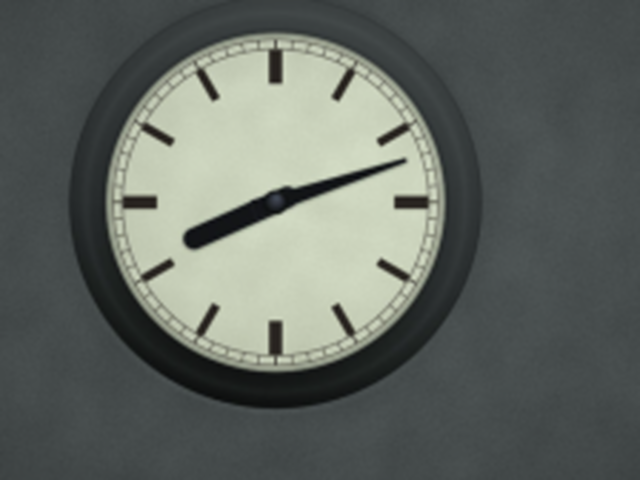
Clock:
{"hour": 8, "minute": 12}
